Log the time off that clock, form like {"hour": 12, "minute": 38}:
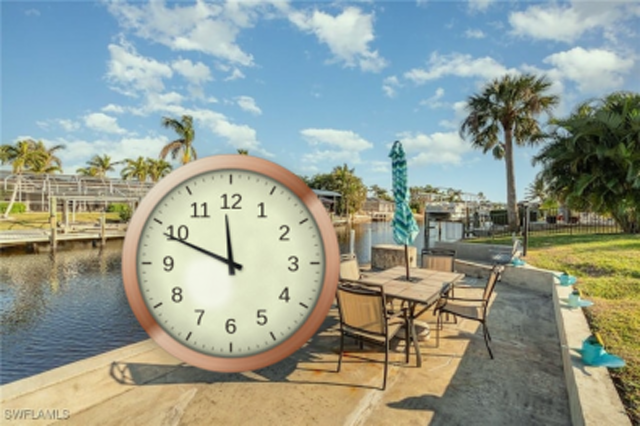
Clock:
{"hour": 11, "minute": 49}
